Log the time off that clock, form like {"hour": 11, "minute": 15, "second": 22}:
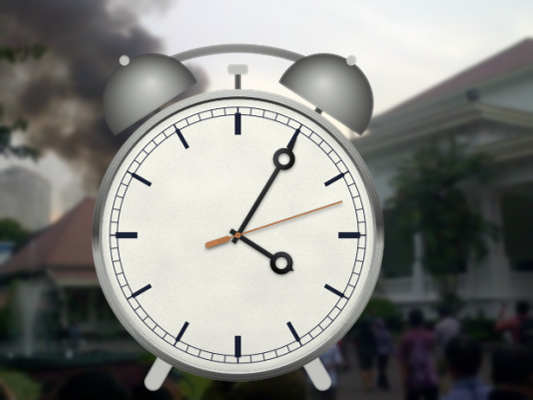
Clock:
{"hour": 4, "minute": 5, "second": 12}
